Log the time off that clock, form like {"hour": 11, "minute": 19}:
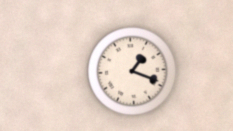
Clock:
{"hour": 1, "minute": 19}
